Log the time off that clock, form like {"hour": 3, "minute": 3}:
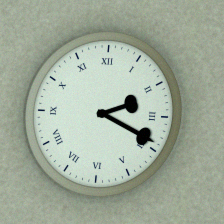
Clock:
{"hour": 2, "minute": 19}
